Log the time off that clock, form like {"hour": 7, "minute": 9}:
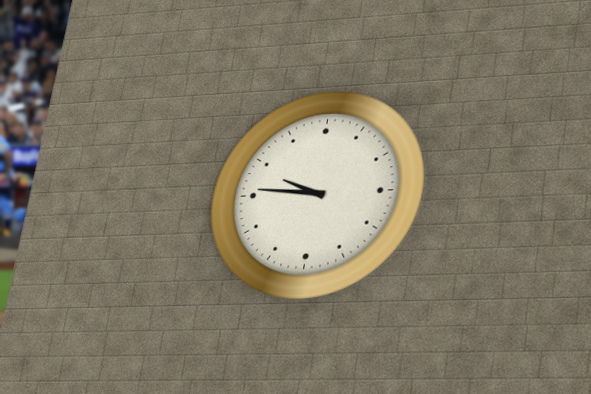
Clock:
{"hour": 9, "minute": 46}
